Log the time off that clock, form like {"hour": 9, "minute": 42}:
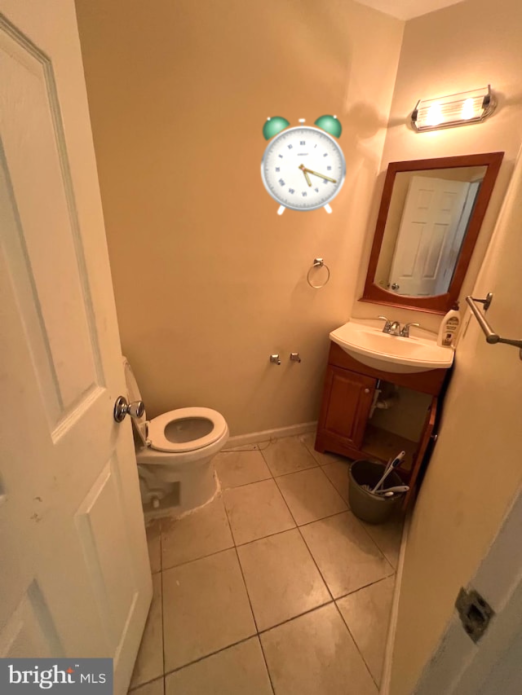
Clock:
{"hour": 5, "minute": 19}
